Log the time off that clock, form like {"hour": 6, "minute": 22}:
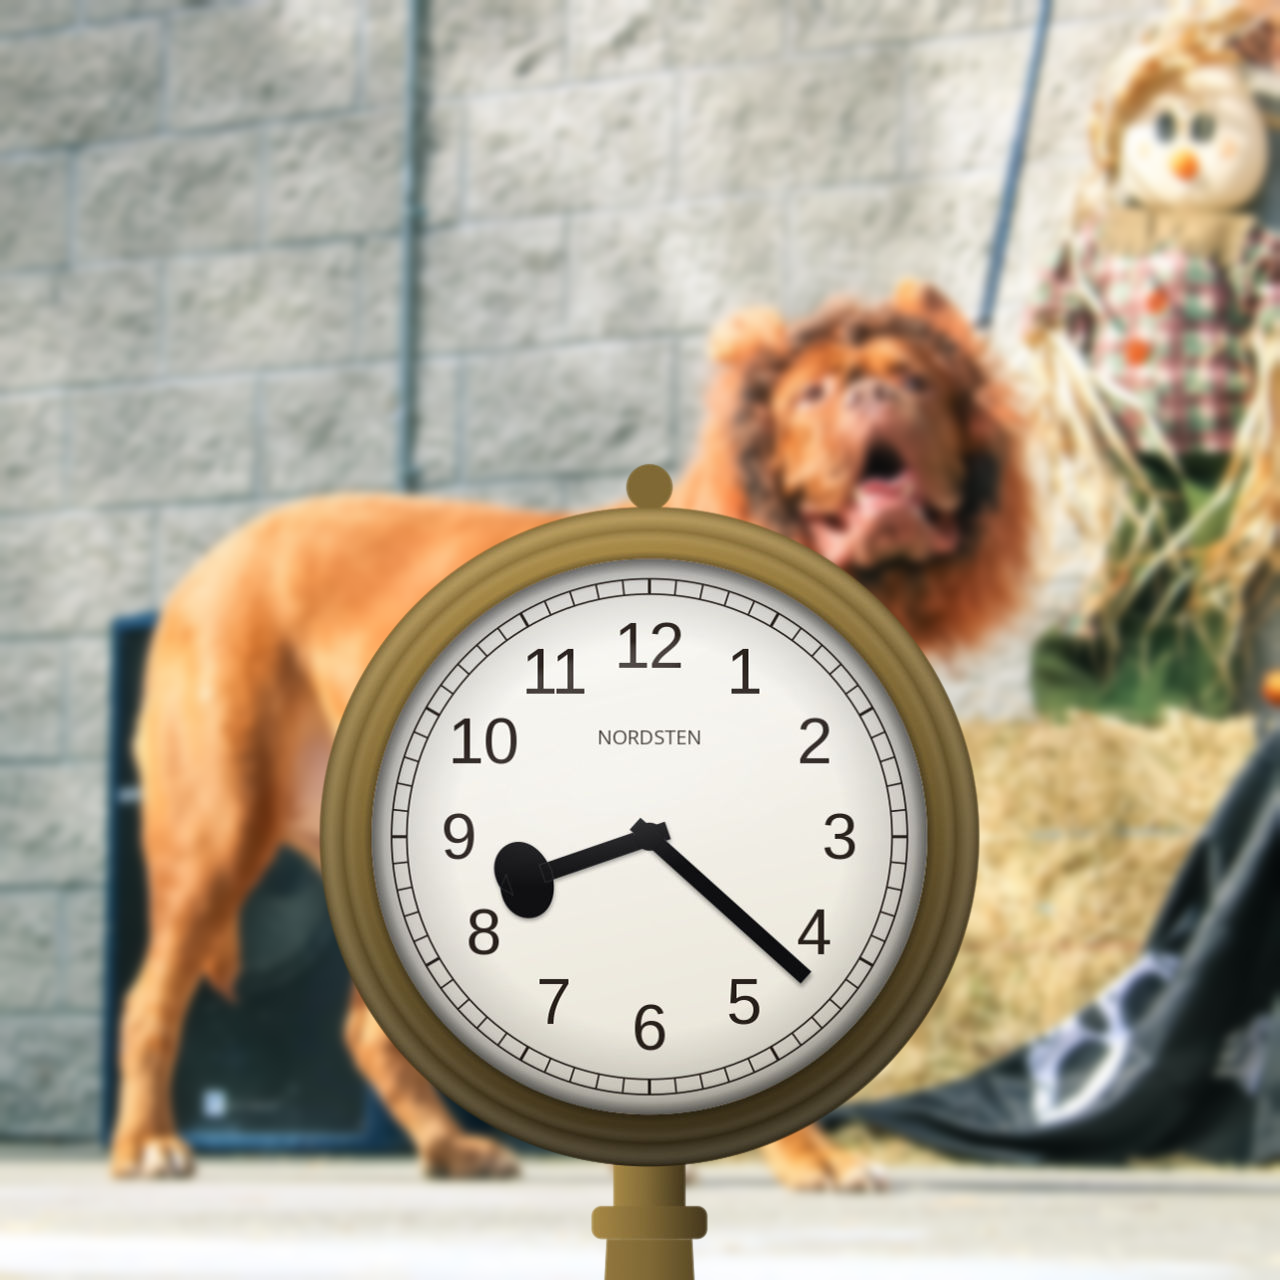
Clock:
{"hour": 8, "minute": 22}
